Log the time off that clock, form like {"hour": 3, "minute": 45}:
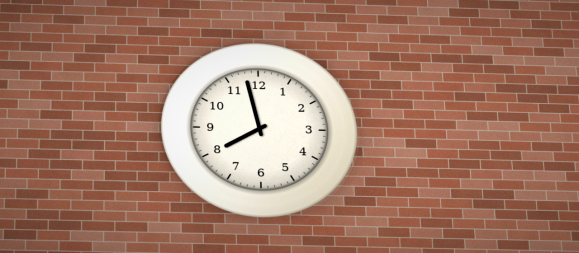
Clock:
{"hour": 7, "minute": 58}
